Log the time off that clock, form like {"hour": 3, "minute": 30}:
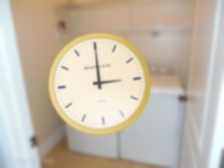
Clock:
{"hour": 3, "minute": 0}
